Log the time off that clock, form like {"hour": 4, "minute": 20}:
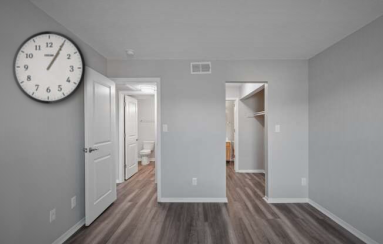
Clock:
{"hour": 1, "minute": 5}
